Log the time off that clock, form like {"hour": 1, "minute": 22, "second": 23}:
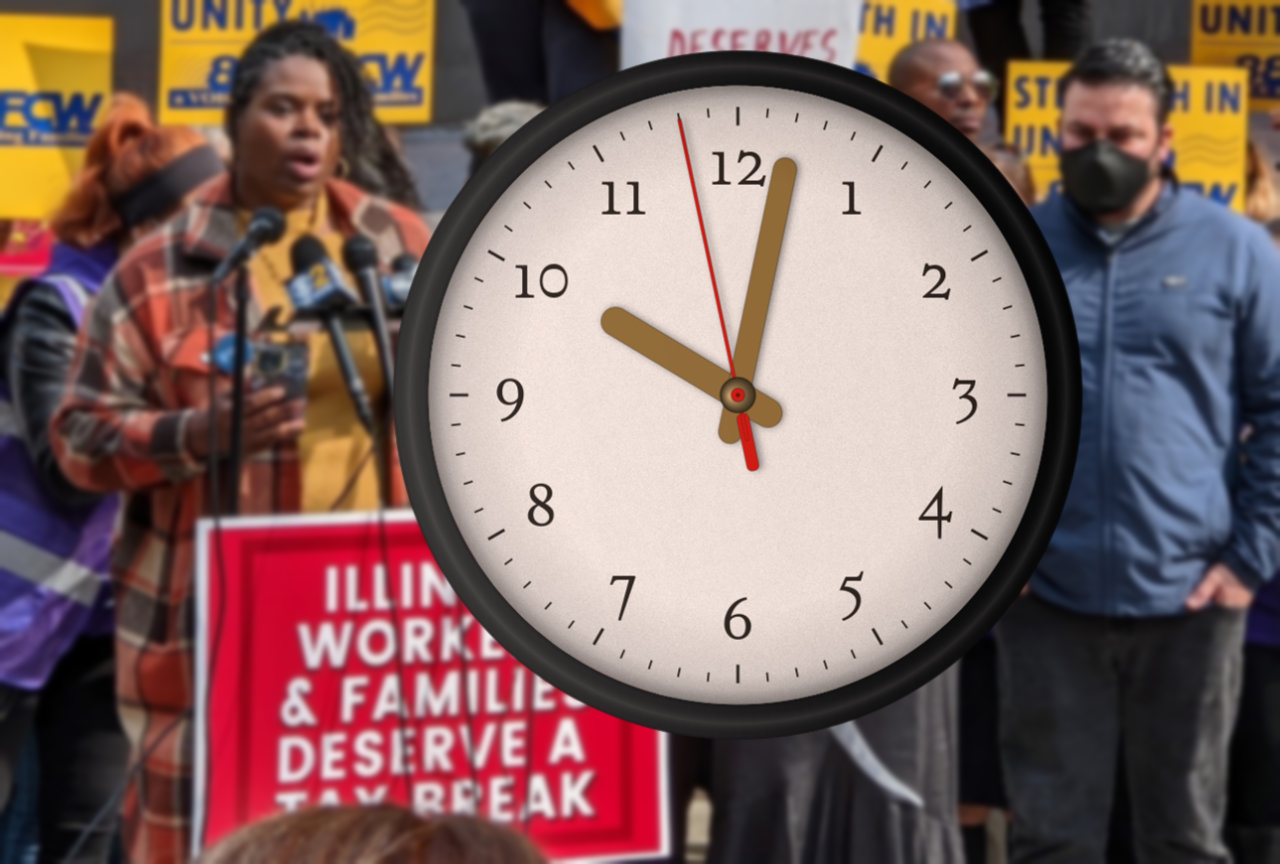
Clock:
{"hour": 10, "minute": 1, "second": 58}
